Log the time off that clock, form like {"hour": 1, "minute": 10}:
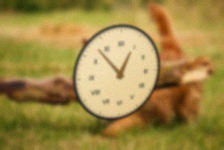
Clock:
{"hour": 12, "minute": 53}
